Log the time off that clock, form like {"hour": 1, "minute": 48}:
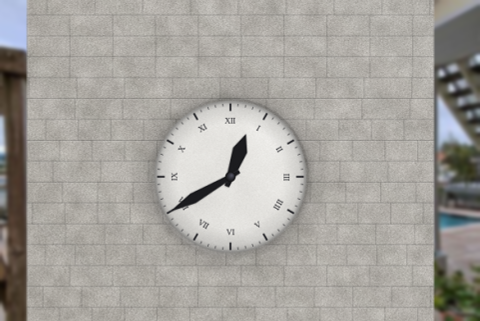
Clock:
{"hour": 12, "minute": 40}
